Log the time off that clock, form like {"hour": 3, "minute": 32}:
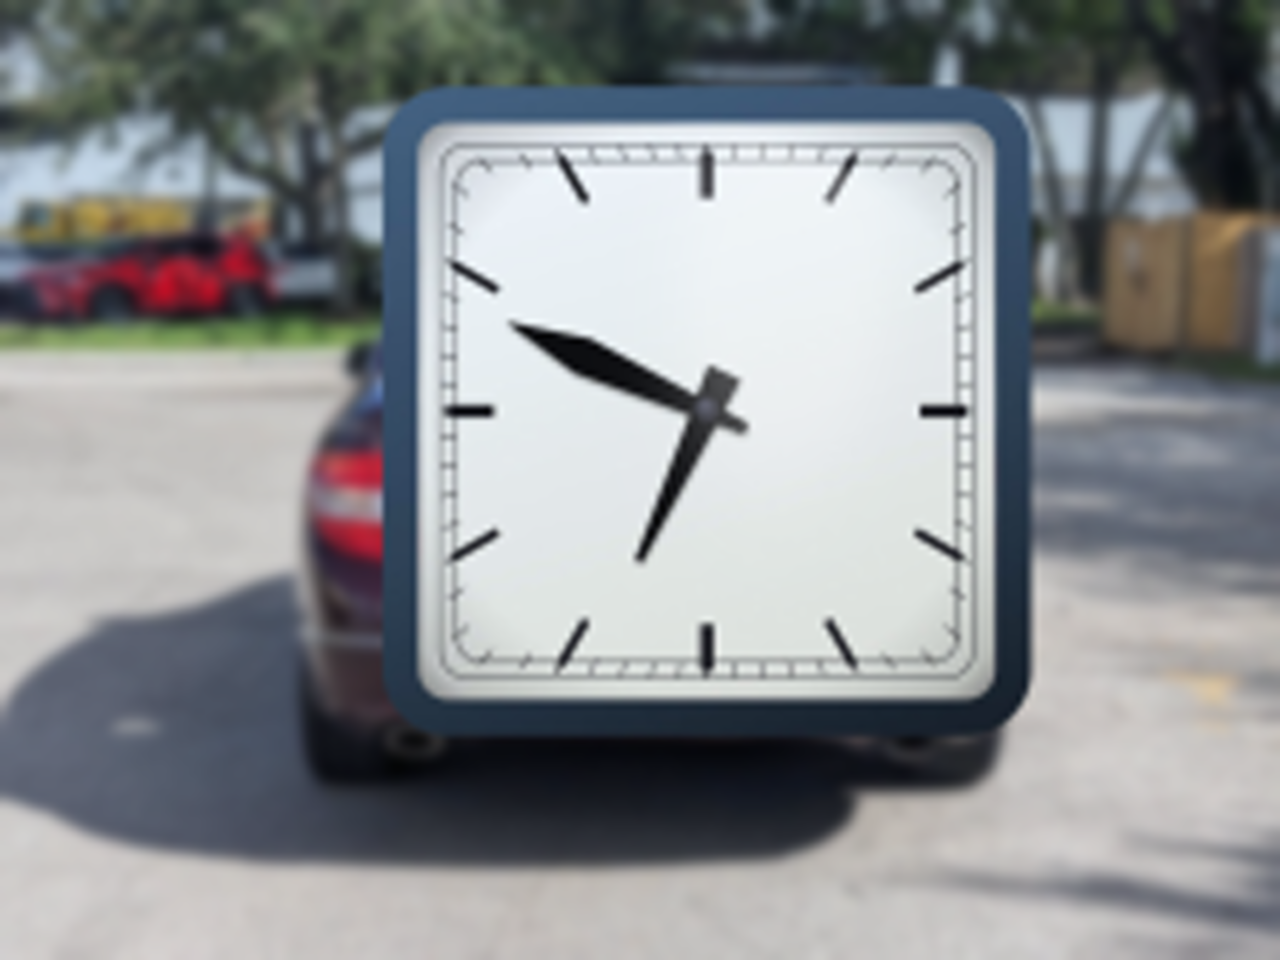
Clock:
{"hour": 6, "minute": 49}
